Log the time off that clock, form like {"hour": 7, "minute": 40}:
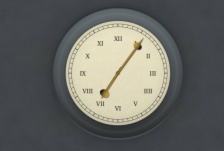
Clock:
{"hour": 7, "minute": 6}
